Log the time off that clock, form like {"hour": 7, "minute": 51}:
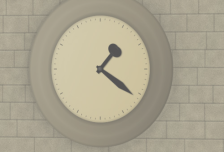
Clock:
{"hour": 1, "minute": 21}
